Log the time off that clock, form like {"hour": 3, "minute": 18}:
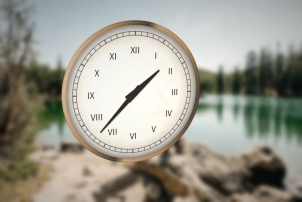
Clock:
{"hour": 1, "minute": 37}
